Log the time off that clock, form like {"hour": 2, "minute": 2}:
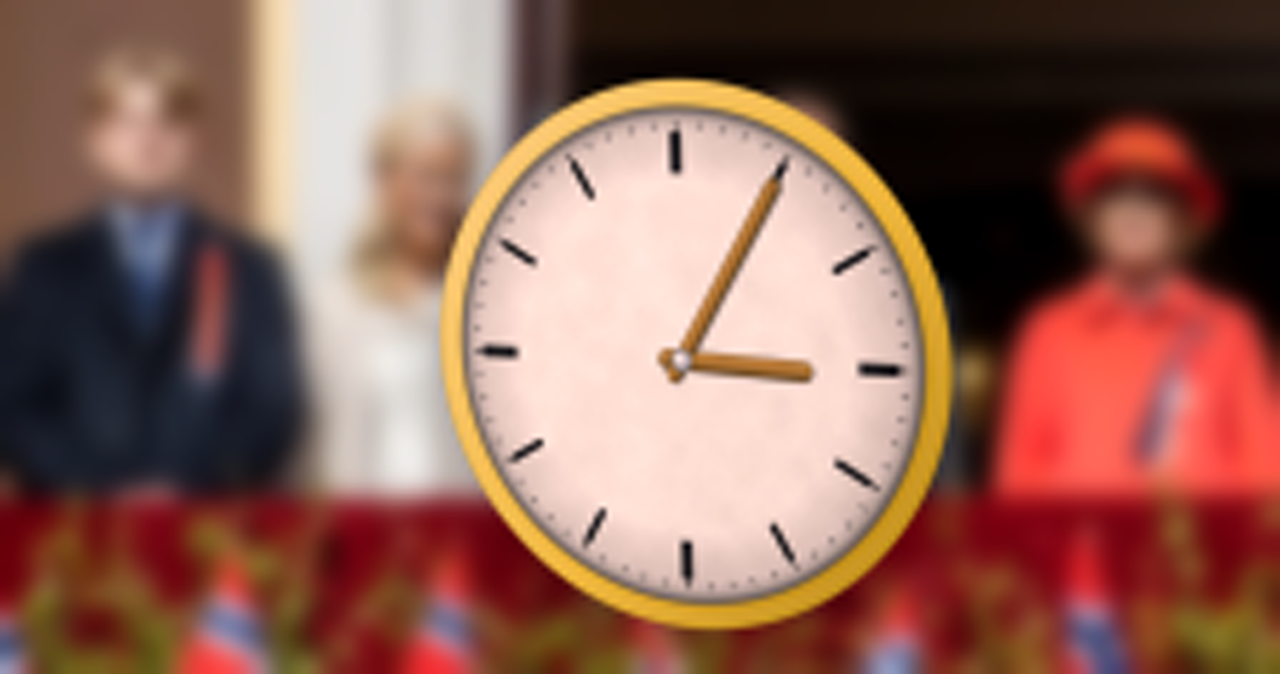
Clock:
{"hour": 3, "minute": 5}
